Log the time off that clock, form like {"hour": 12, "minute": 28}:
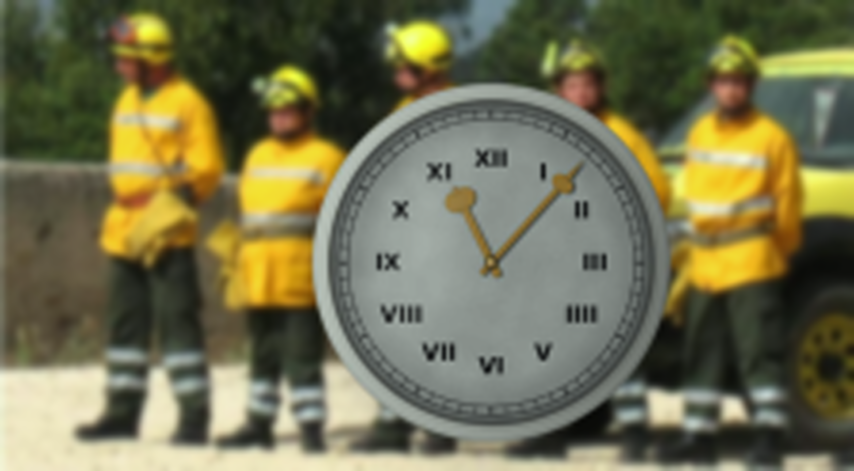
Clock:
{"hour": 11, "minute": 7}
